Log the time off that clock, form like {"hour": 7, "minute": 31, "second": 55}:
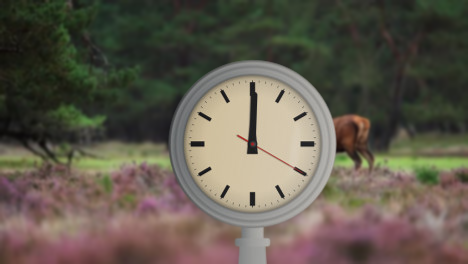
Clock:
{"hour": 12, "minute": 0, "second": 20}
